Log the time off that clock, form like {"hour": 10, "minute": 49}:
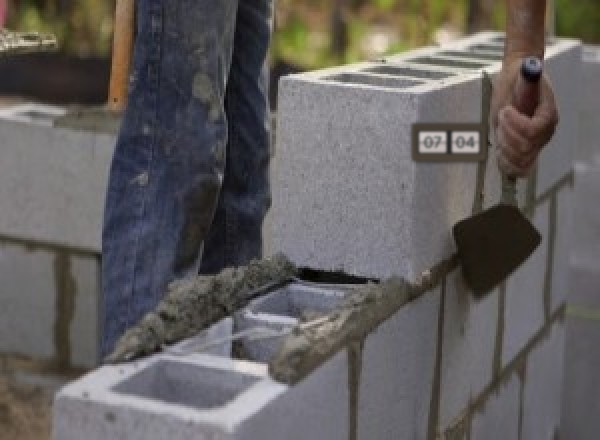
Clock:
{"hour": 7, "minute": 4}
